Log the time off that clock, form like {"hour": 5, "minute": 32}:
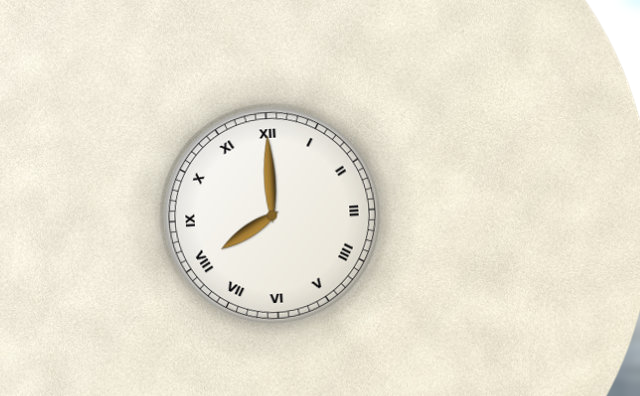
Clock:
{"hour": 8, "minute": 0}
